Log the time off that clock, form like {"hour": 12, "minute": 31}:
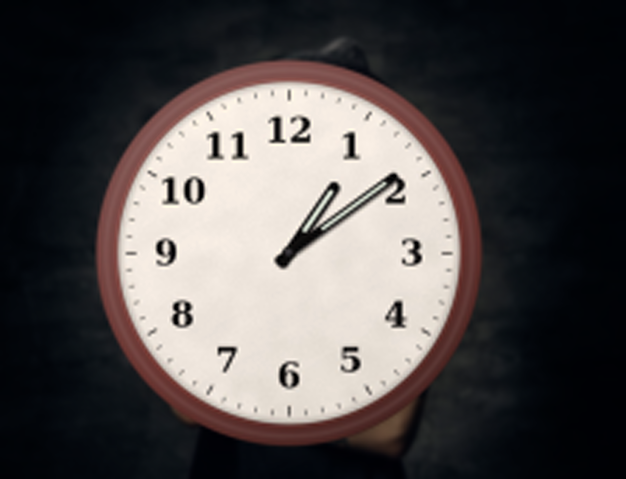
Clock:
{"hour": 1, "minute": 9}
